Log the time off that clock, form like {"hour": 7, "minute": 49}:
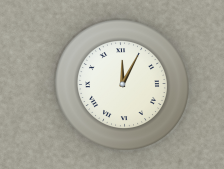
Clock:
{"hour": 12, "minute": 5}
